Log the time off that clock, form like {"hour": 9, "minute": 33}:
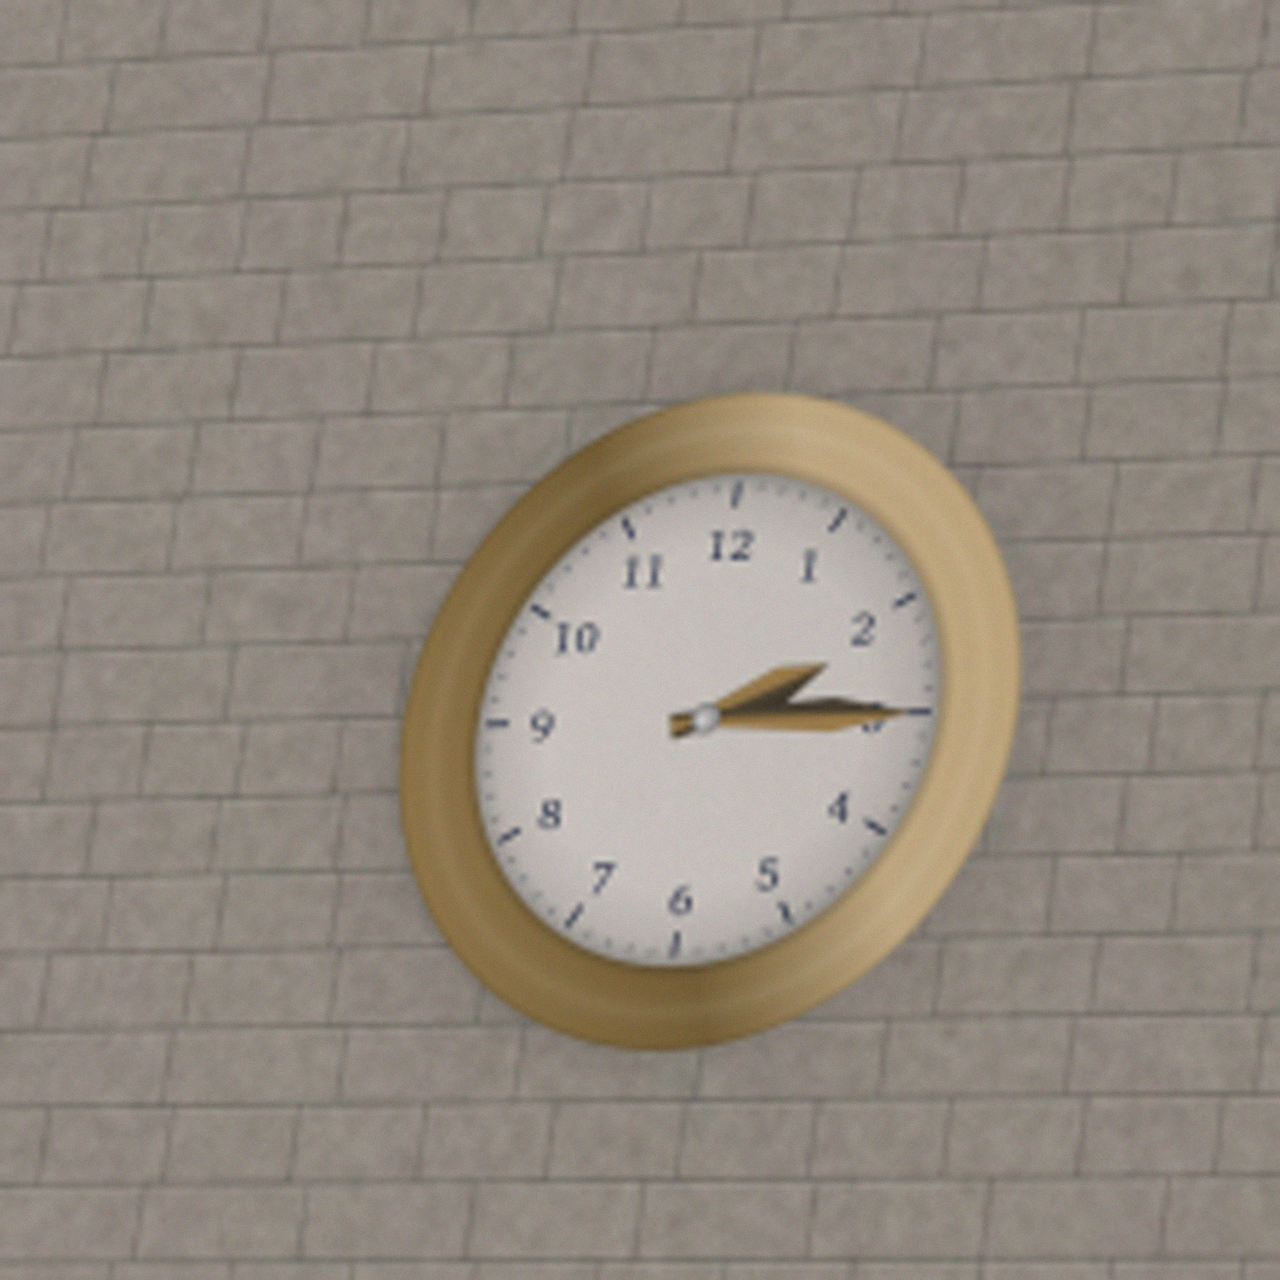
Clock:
{"hour": 2, "minute": 15}
